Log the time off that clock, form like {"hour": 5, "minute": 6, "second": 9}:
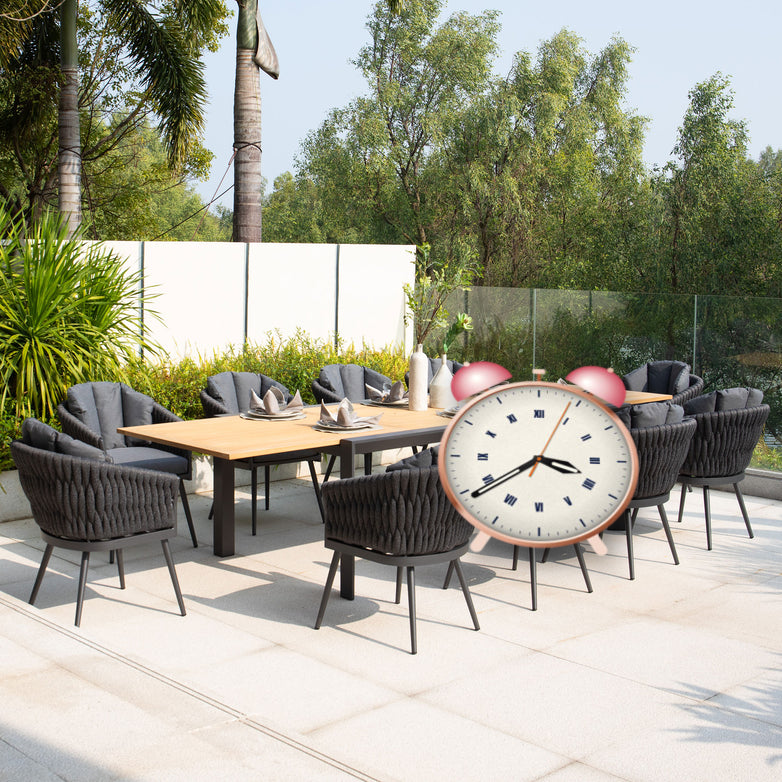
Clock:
{"hour": 3, "minute": 39, "second": 4}
